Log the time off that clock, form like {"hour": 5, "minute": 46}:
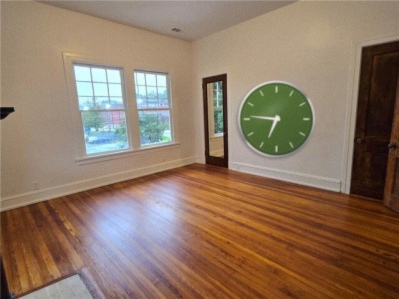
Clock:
{"hour": 6, "minute": 46}
